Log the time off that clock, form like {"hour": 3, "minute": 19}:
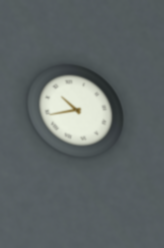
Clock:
{"hour": 10, "minute": 44}
